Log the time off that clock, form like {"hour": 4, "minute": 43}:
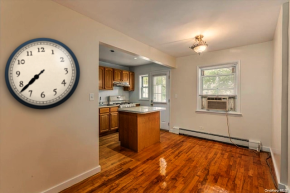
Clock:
{"hour": 7, "minute": 38}
